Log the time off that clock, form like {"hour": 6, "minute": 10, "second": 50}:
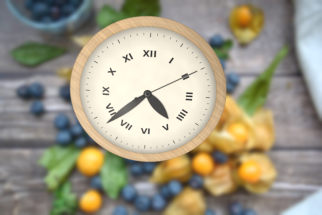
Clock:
{"hour": 4, "minute": 38, "second": 10}
